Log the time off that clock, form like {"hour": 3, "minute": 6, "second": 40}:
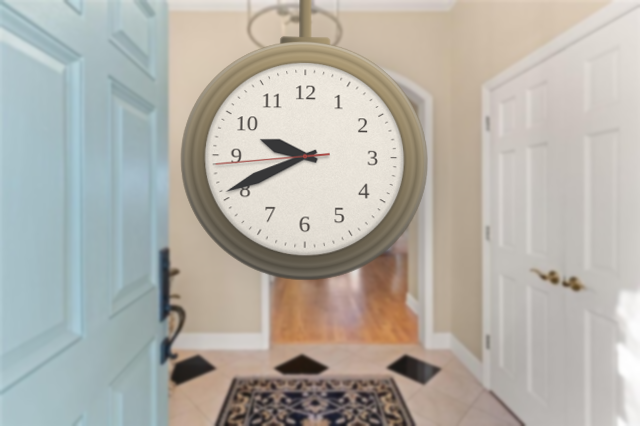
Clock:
{"hour": 9, "minute": 40, "second": 44}
